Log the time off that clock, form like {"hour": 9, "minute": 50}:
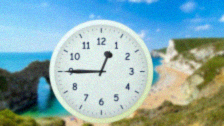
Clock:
{"hour": 12, "minute": 45}
